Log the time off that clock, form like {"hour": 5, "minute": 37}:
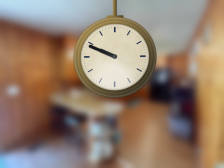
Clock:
{"hour": 9, "minute": 49}
